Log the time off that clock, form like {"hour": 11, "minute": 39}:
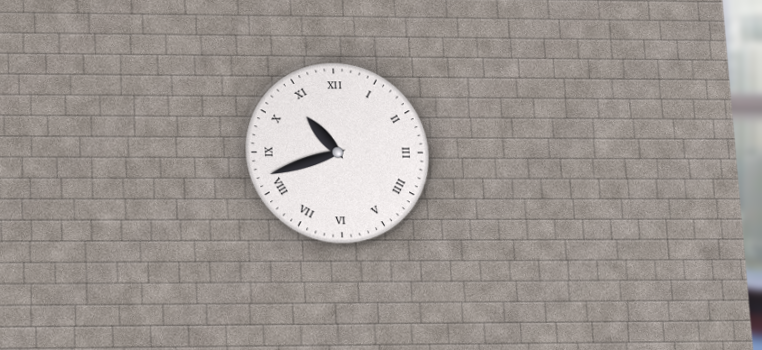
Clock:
{"hour": 10, "minute": 42}
